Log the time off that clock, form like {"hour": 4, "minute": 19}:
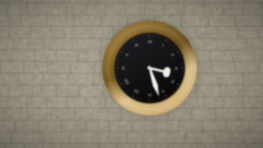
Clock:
{"hour": 3, "minute": 27}
